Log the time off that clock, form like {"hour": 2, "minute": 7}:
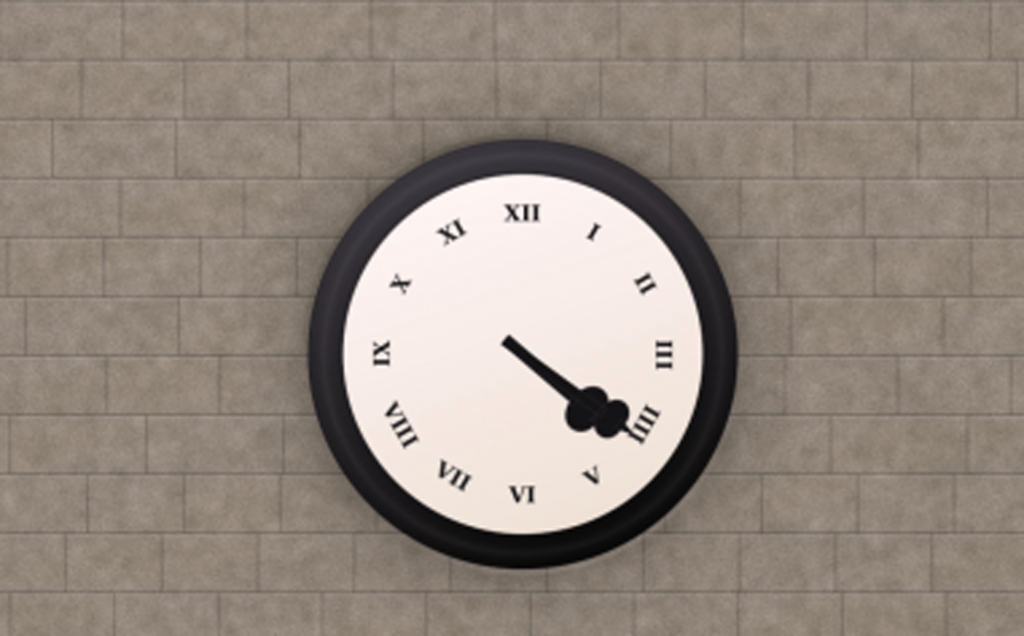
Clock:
{"hour": 4, "minute": 21}
